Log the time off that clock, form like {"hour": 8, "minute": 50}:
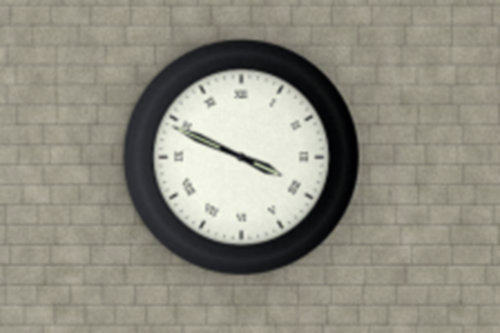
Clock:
{"hour": 3, "minute": 49}
